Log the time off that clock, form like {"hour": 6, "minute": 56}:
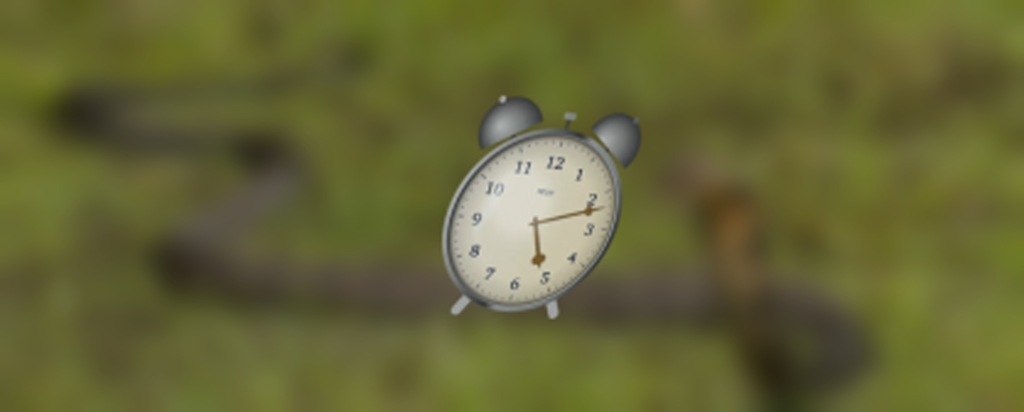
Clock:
{"hour": 5, "minute": 12}
